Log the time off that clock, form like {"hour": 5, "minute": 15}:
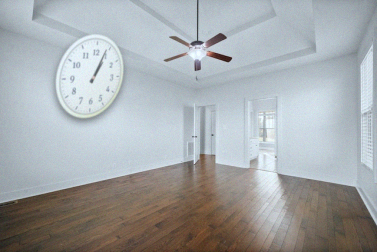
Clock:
{"hour": 1, "minute": 4}
